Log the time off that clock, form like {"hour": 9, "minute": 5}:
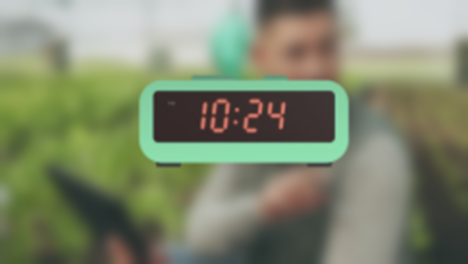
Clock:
{"hour": 10, "minute": 24}
